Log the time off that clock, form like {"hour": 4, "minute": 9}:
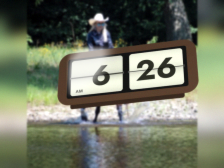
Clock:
{"hour": 6, "minute": 26}
